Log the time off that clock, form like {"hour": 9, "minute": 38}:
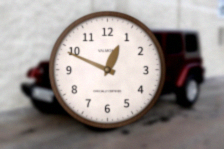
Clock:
{"hour": 12, "minute": 49}
